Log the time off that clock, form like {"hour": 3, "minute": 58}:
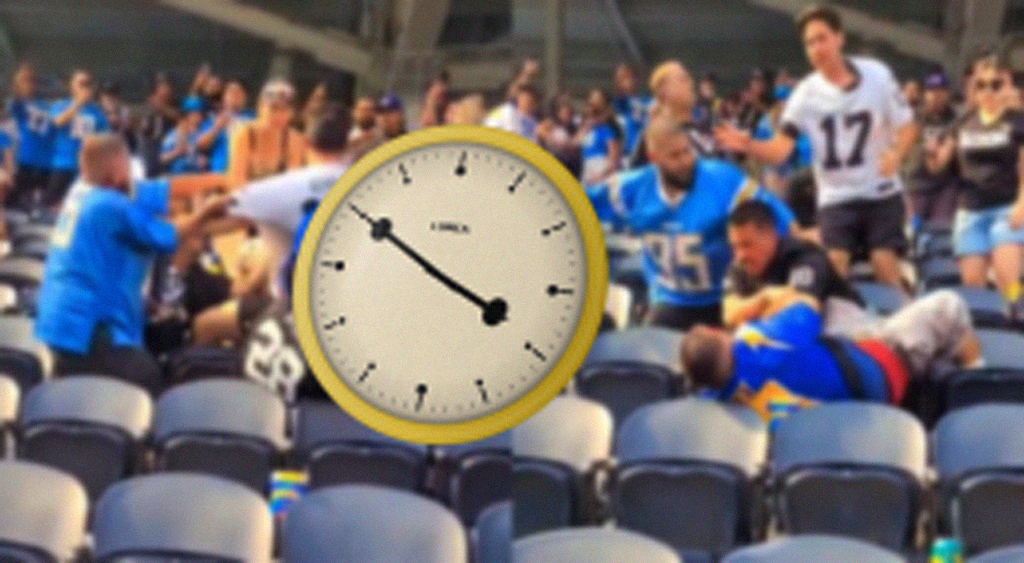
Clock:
{"hour": 3, "minute": 50}
